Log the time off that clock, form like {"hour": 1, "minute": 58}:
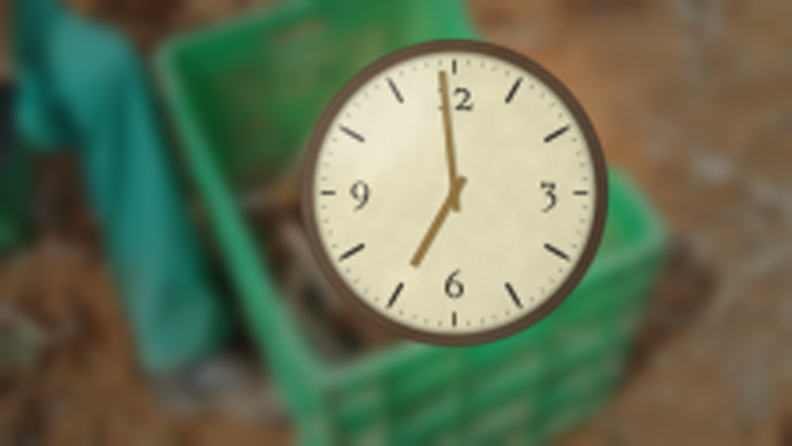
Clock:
{"hour": 6, "minute": 59}
